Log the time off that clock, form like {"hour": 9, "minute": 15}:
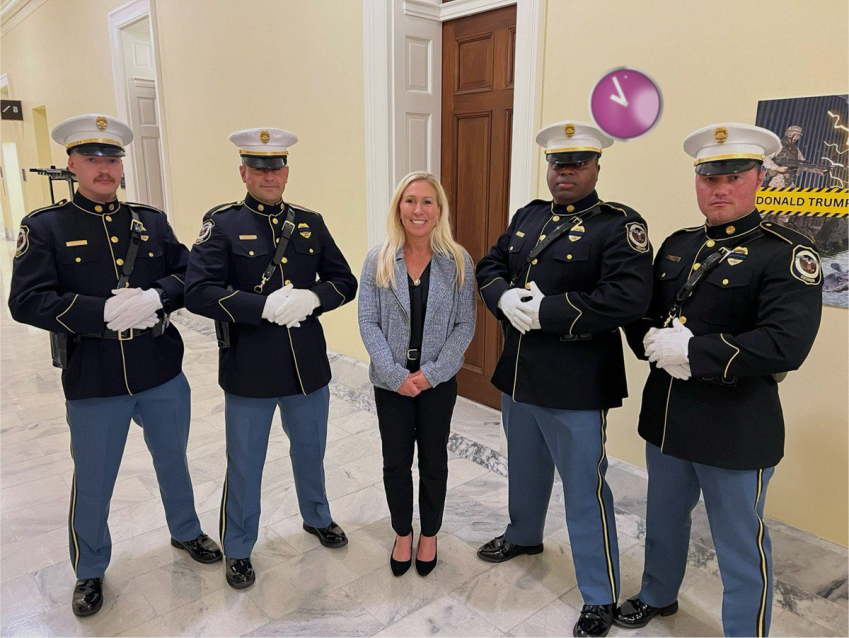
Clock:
{"hour": 9, "minute": 56}
